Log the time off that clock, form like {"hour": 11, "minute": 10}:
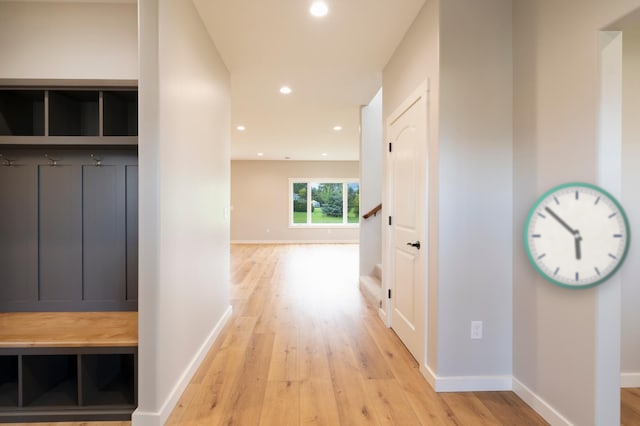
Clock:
{"hour": 5, "minute": 52}
